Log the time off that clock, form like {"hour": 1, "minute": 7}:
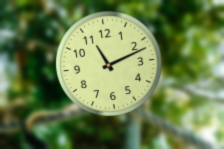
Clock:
{"hour": 11, "minute": 12}
